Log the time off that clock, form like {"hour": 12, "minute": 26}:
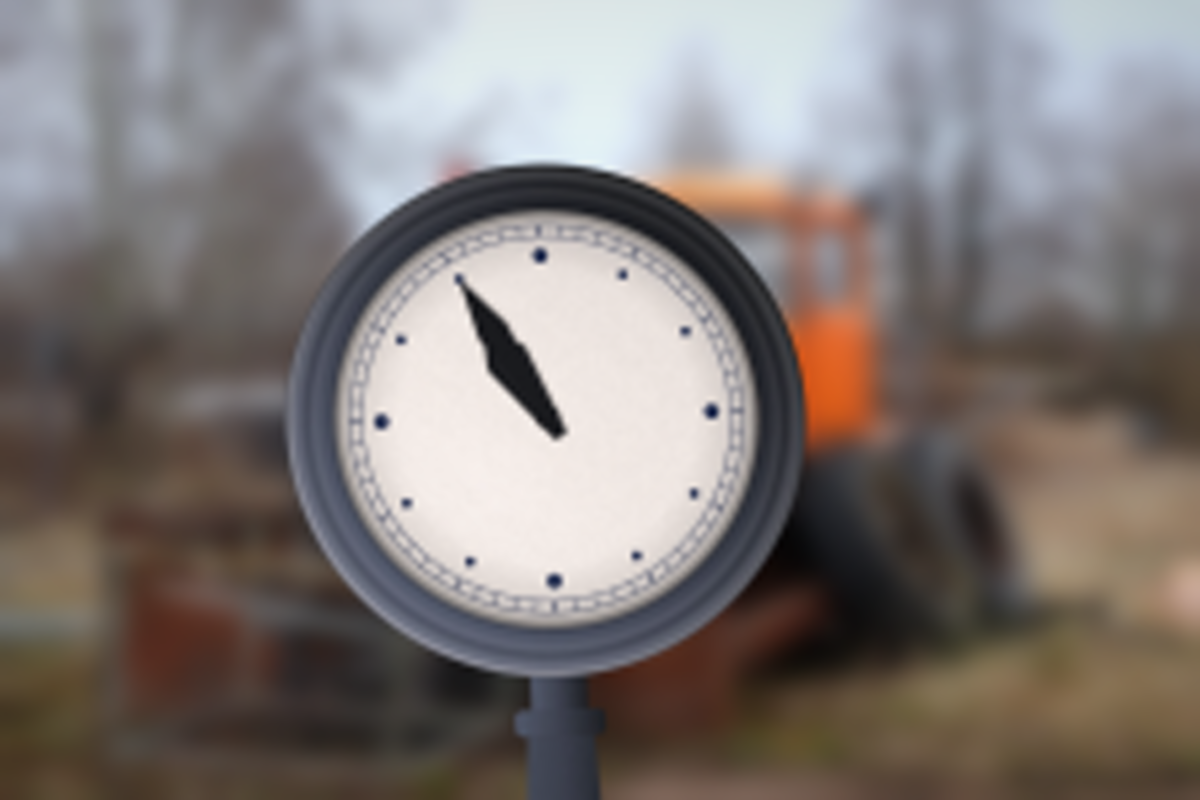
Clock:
{"hour": 10, "minute": 55}
